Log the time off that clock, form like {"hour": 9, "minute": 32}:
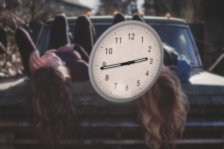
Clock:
{"hour": 2, "minute": 44}
